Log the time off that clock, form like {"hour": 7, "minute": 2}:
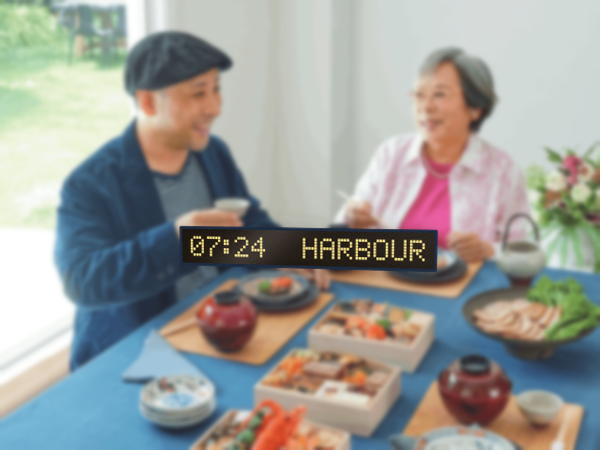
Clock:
{"hour": 7, "minute": 24}
